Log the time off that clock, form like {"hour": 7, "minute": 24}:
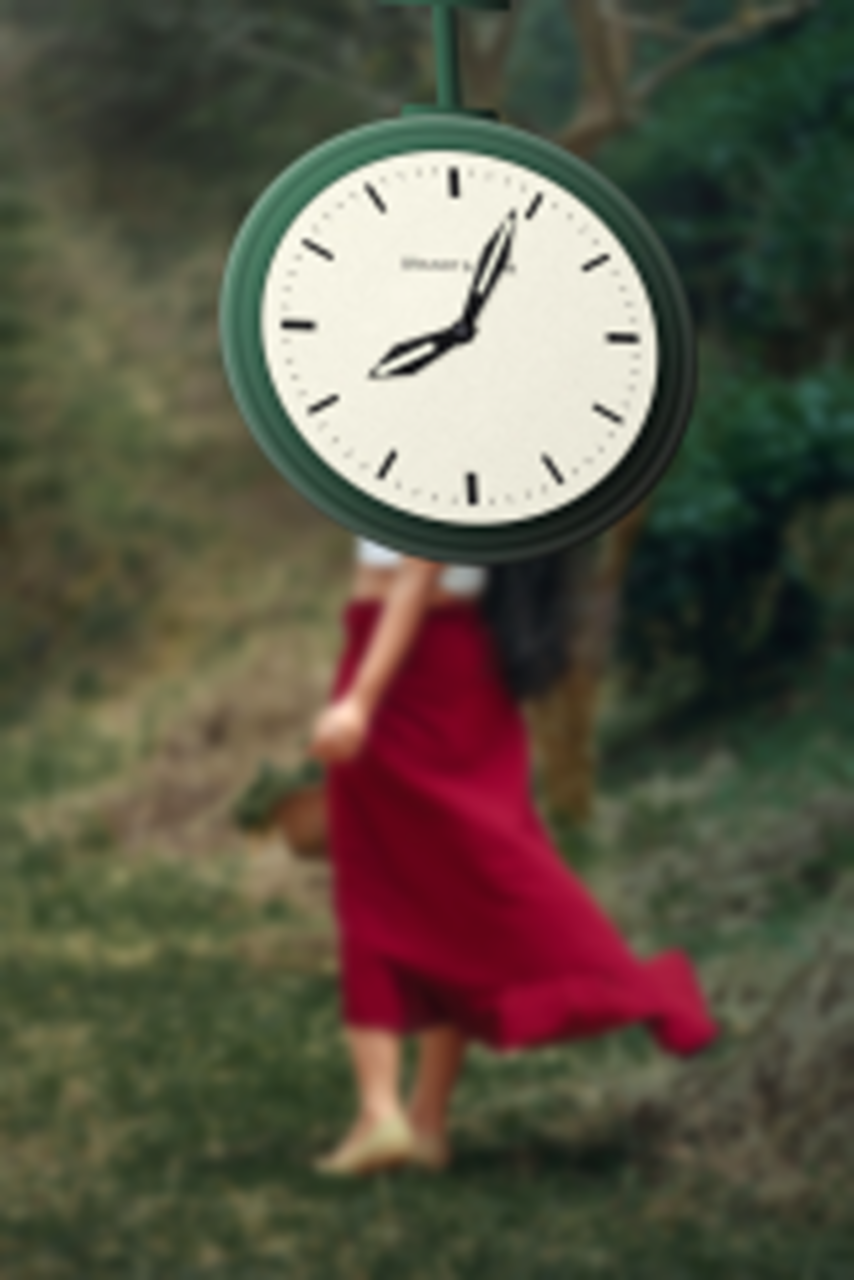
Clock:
{"hour": 8, "minute": 4}
